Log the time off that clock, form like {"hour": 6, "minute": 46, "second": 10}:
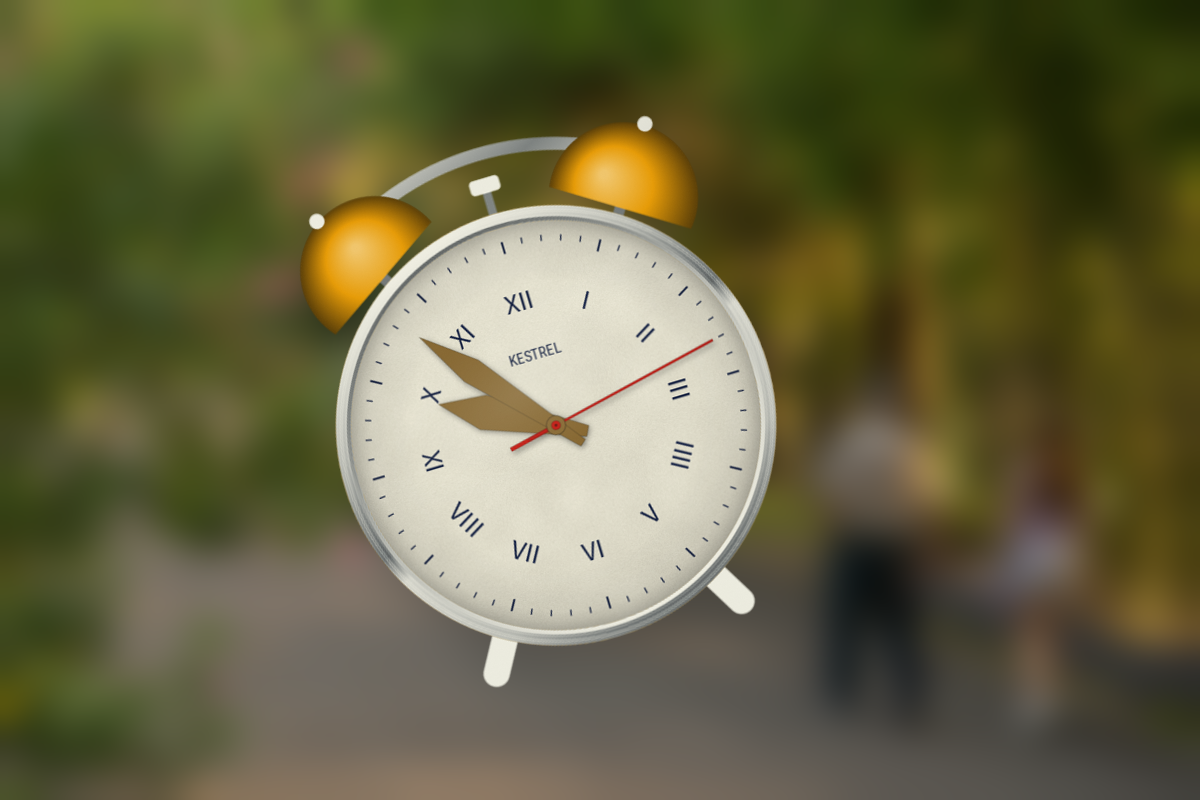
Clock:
{"hour": 9, "minute": 53, "second": 13}
